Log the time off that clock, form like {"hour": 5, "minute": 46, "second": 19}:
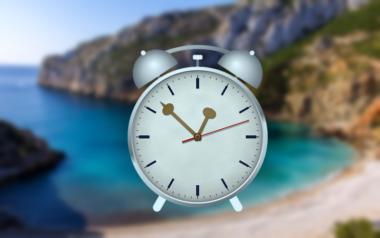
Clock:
{"hour": 12, "minute": 52, "second": 12}
